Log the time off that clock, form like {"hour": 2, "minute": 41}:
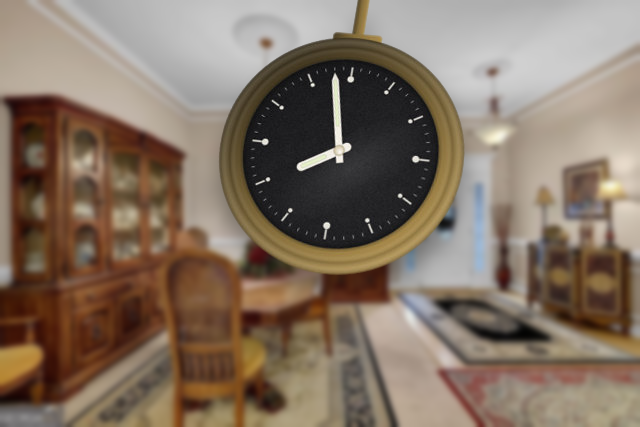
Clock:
{"hour": 7, "minute": 58}
